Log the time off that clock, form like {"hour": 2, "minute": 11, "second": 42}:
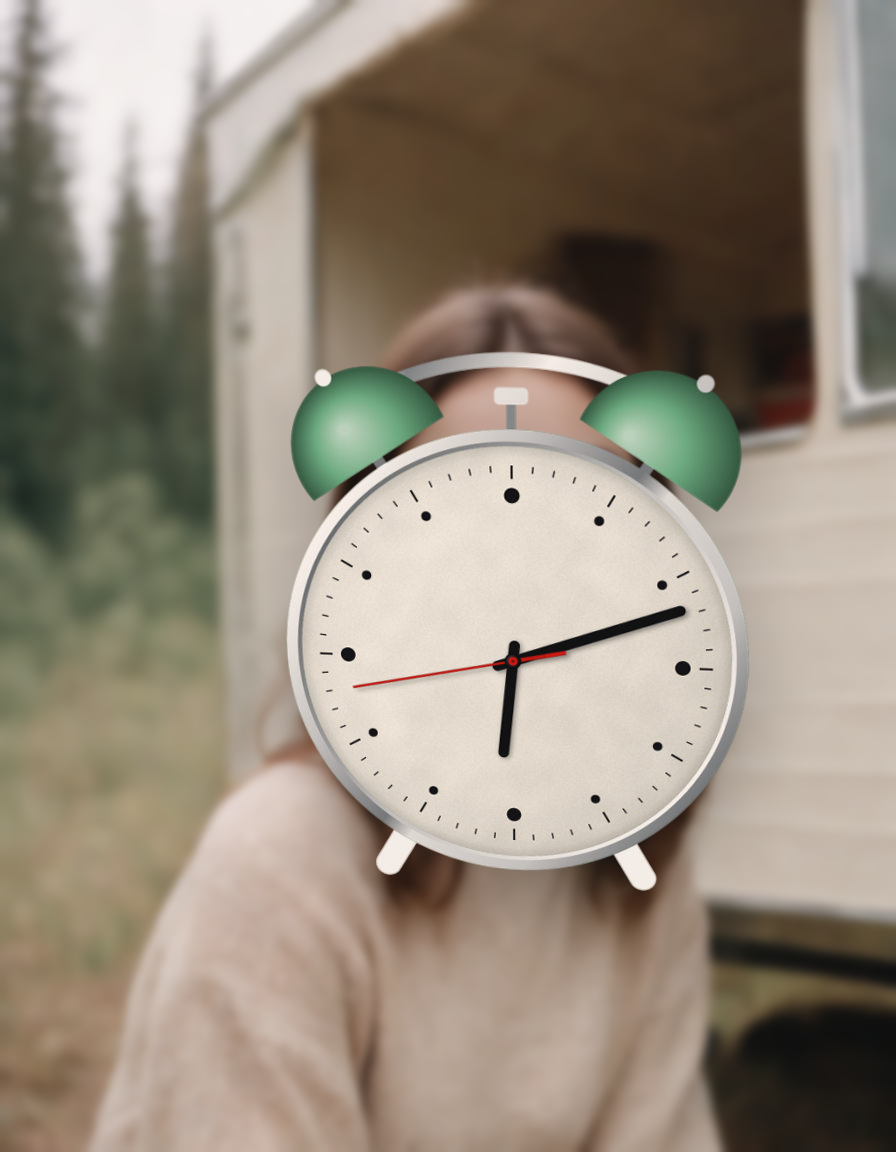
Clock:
{"hour": 6, "minute": 11, "second": 43}
